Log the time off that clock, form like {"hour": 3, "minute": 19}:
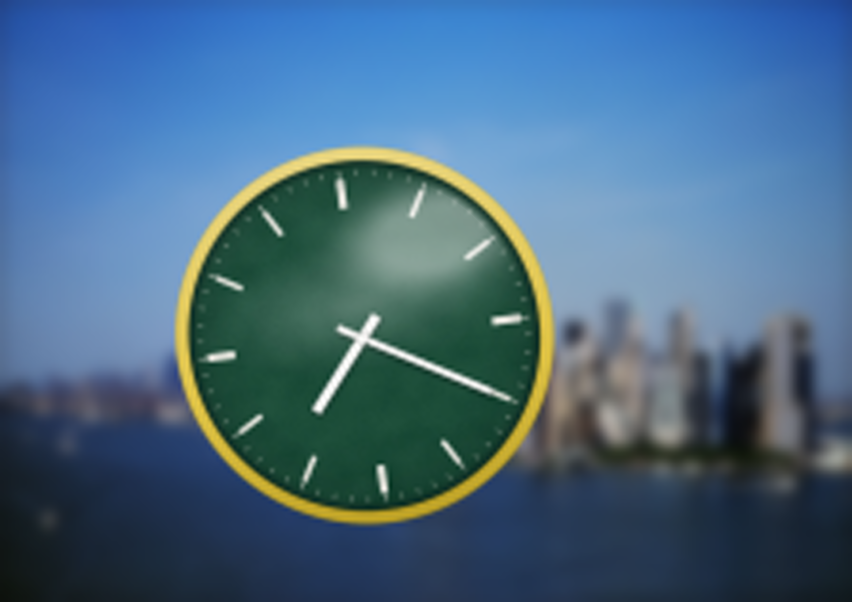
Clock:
{"hour": 7, "minute": 20}
